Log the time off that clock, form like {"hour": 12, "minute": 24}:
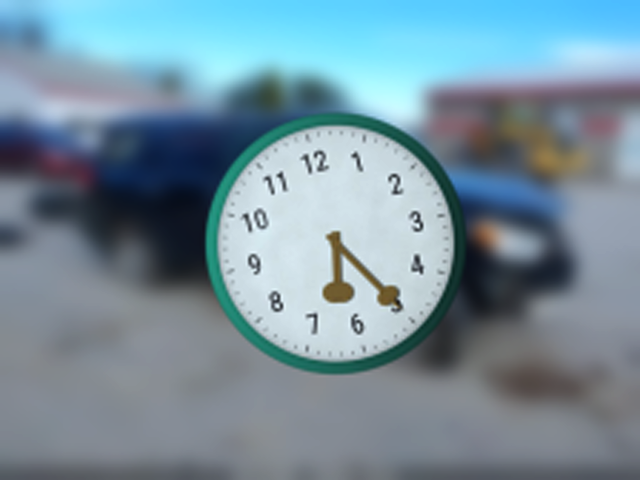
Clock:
{"hour": 6, "minute": 25}
